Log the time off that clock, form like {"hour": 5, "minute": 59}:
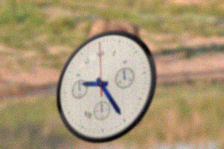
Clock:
{"hour": 9, "minute": 25}
